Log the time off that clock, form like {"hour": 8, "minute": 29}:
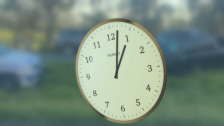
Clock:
{"hour": 1, "minute": 2}
